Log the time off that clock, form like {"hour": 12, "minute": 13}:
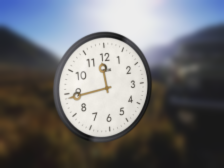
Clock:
{"hour": 11, "minute": 44}
